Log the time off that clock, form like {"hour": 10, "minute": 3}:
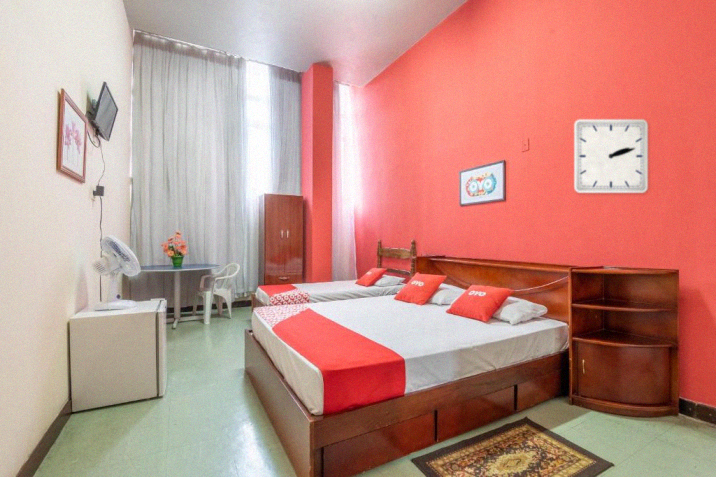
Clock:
{"hour": 2, "minute": 12}
